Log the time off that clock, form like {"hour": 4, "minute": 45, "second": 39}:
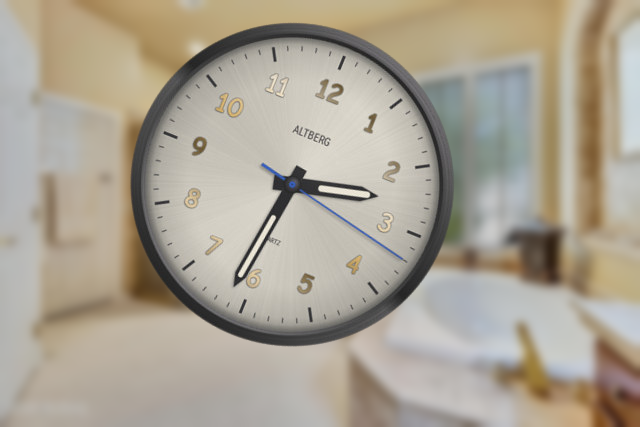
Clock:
{"hour": 2, "minute": 31, "second": 17}
